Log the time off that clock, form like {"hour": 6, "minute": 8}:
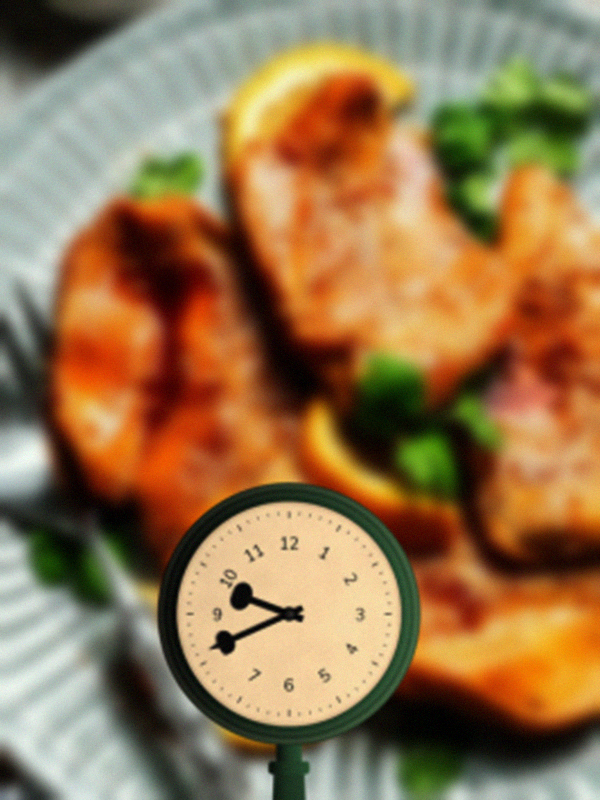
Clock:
{"hour": 9, "minute": 41}
